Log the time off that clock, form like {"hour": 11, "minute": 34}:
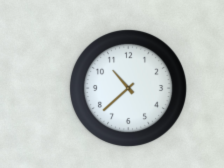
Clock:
{"hour": 10, "minute": 38}
